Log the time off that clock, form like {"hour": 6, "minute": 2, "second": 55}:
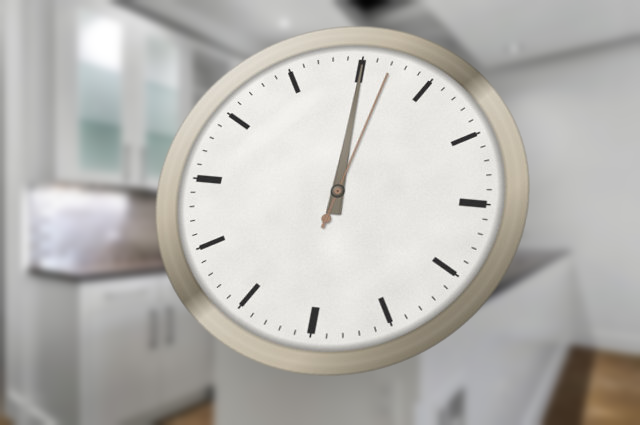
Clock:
{"hour": 12, "minute": 0, "second": 2}
